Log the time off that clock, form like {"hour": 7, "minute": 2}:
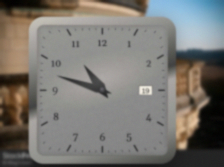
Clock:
{"hour": 10, "minute": 48}
